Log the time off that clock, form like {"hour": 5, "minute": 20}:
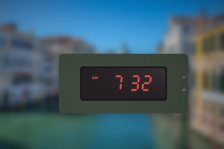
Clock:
{"hour": 7, "minute": 32}
